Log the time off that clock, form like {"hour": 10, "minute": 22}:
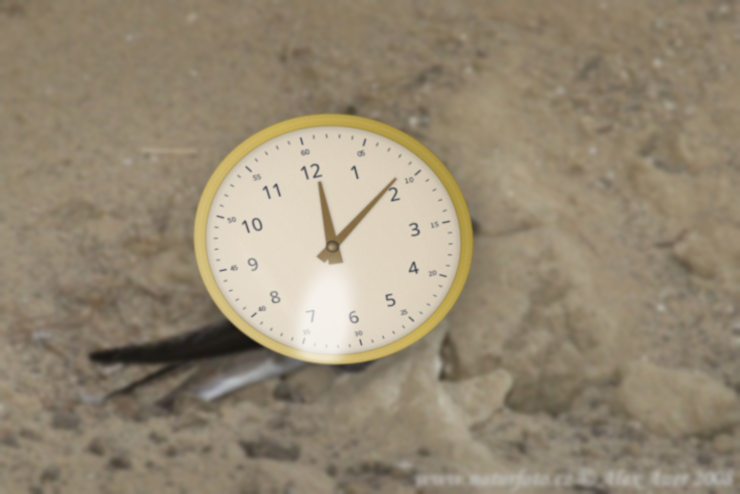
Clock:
{"hour": 12, "minute": 9}
